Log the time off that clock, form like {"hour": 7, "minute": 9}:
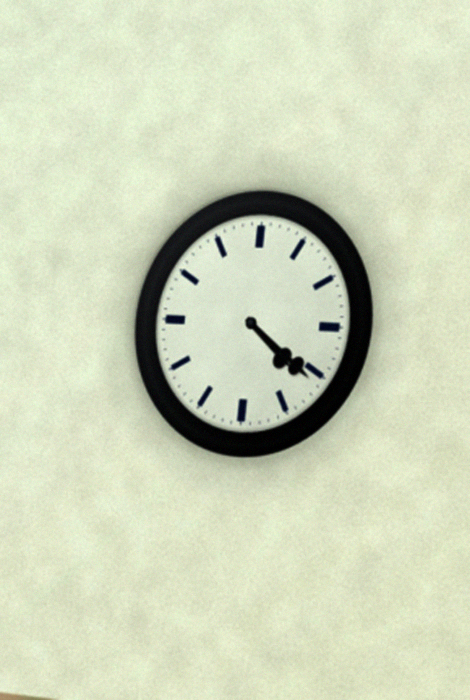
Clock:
{"hour": 4, "minute": 21}
